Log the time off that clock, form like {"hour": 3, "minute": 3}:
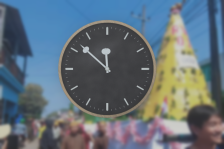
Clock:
{"hour": 11, "minute": 52}
